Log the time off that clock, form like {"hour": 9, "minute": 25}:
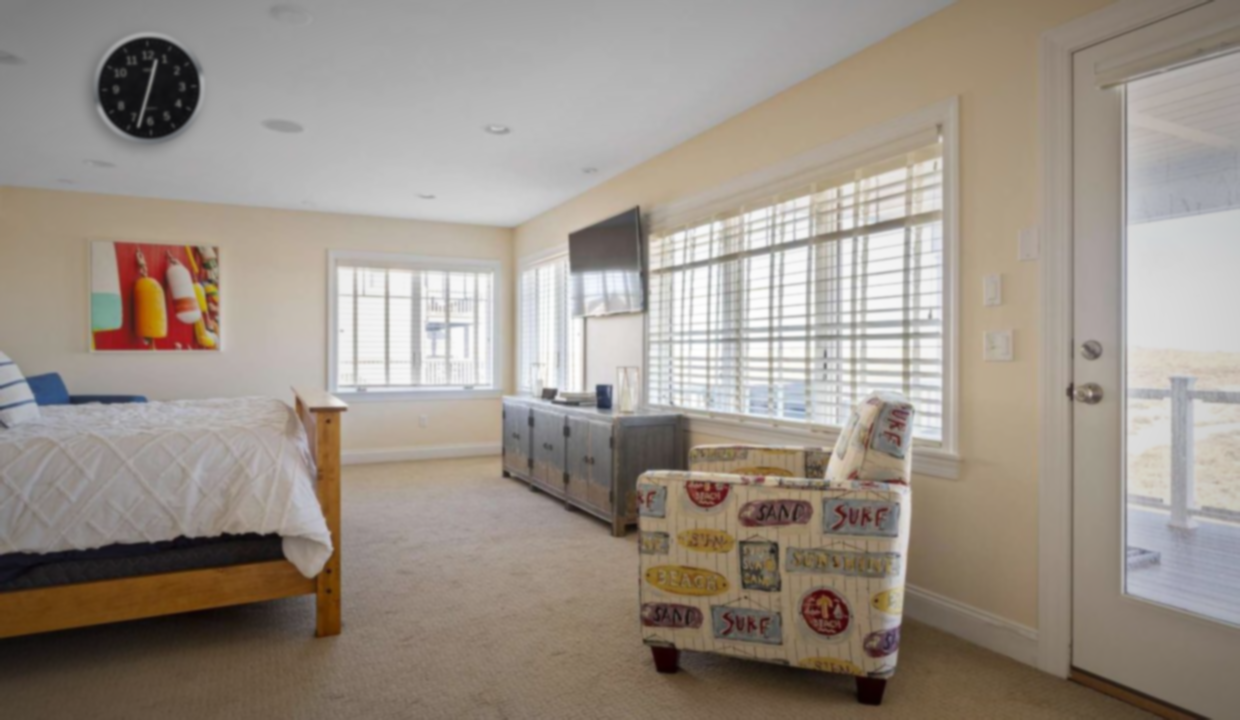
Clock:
{"hour": 12, "minute": 33}
